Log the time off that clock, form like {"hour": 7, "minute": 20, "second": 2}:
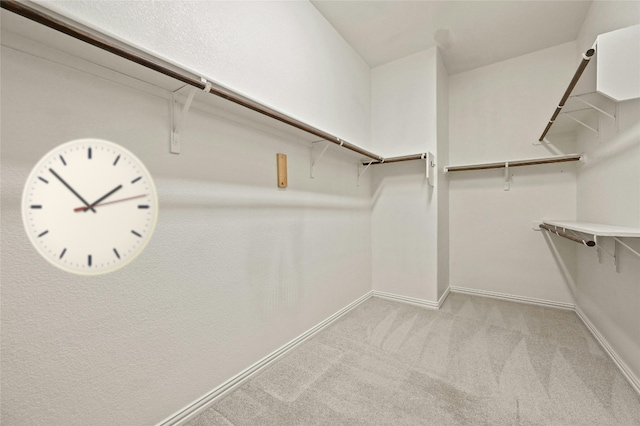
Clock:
{"hour": 1, "minute": 52, "second": 13}
